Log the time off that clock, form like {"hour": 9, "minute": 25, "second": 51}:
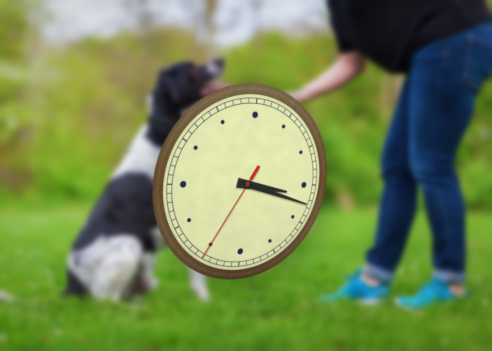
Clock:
{"hour": 3, "minute": 17, "second": 35}
